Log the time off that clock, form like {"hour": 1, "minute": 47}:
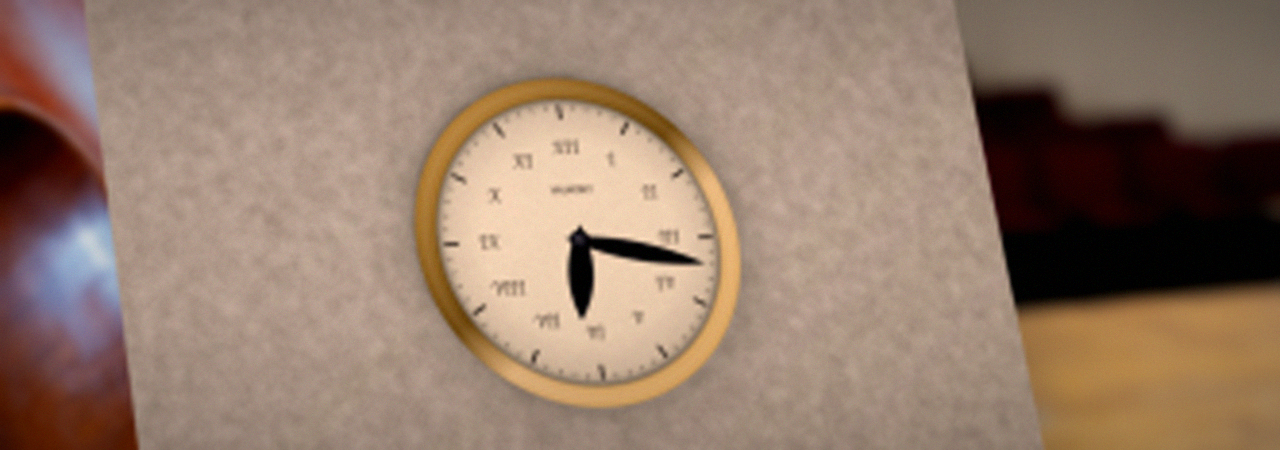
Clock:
{"hour": 6, "minute": 17}
